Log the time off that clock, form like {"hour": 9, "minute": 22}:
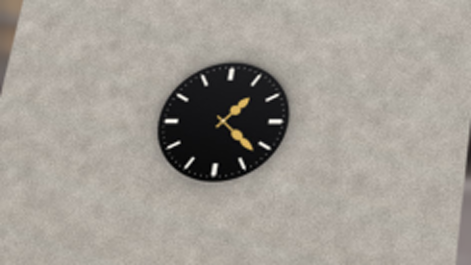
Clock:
{"hour": 1, "minute": 22}
